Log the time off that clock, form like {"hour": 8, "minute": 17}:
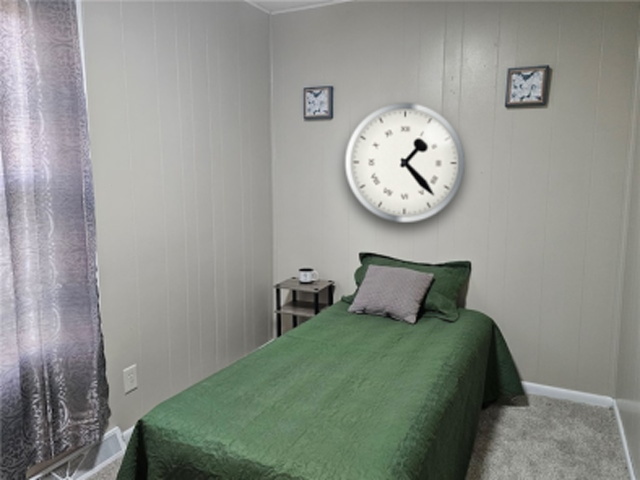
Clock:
{"hour": 1, "minute": 23}
